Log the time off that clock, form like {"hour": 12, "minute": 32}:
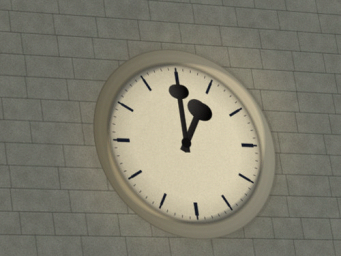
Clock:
{"hour": 1, "minute": 0}
